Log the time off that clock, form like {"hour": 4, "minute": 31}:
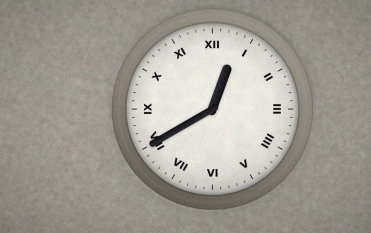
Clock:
{"hour": 12, "minute": 40}
